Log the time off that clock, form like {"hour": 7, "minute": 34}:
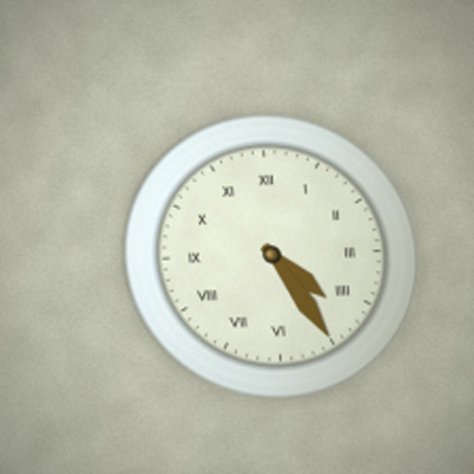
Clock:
{"hour": 4, "minute": 25}
